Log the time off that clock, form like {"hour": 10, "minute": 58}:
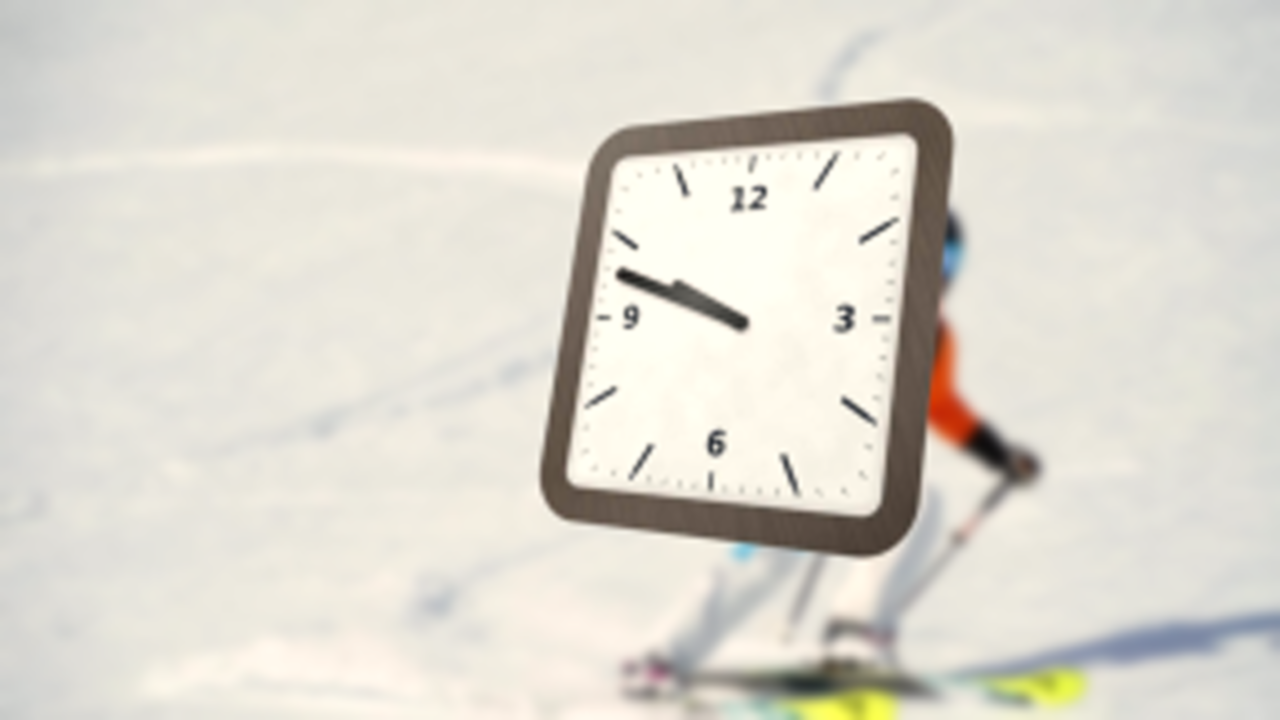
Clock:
{"hour": 9, "minute": 48}
